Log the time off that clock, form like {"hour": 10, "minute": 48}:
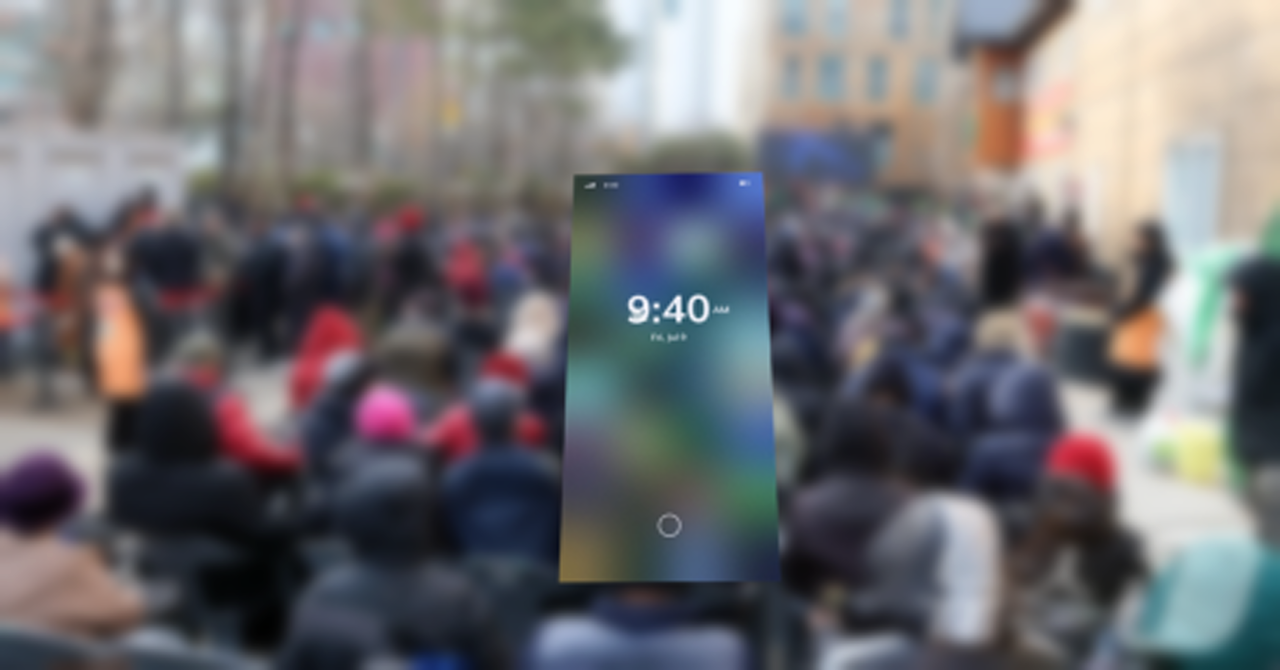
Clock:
{"hour": 9, "minute": 40}
